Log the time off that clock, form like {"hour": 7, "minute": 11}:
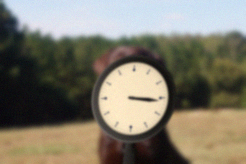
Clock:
{"hour": 3, "minute": 16}
